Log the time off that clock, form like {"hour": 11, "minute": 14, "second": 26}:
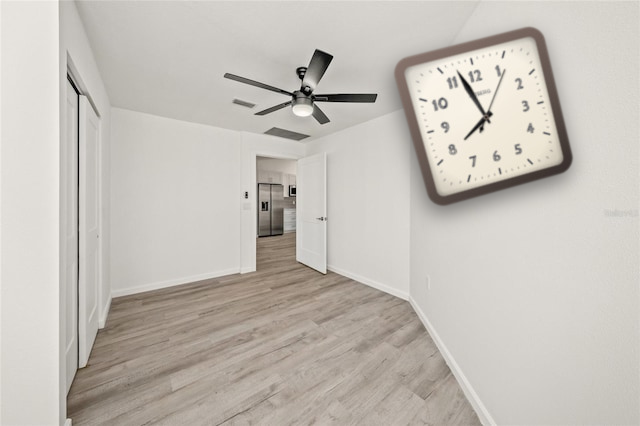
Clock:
{"hour": 7, "minute": 57, "second": 6}
